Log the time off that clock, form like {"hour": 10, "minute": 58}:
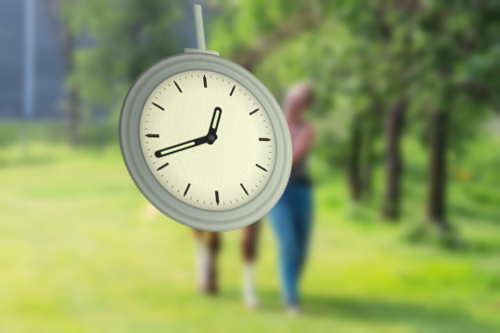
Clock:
{"hour": 12, "minute": 42}
